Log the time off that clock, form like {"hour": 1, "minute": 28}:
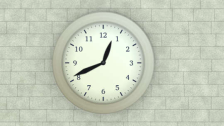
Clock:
{"hour": 12, "minute": 41}
